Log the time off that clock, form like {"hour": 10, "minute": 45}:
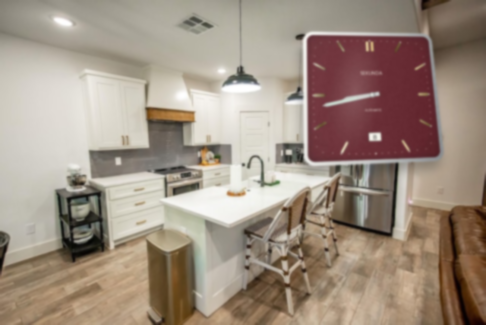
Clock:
{"hour": 8, "minute": 43}
